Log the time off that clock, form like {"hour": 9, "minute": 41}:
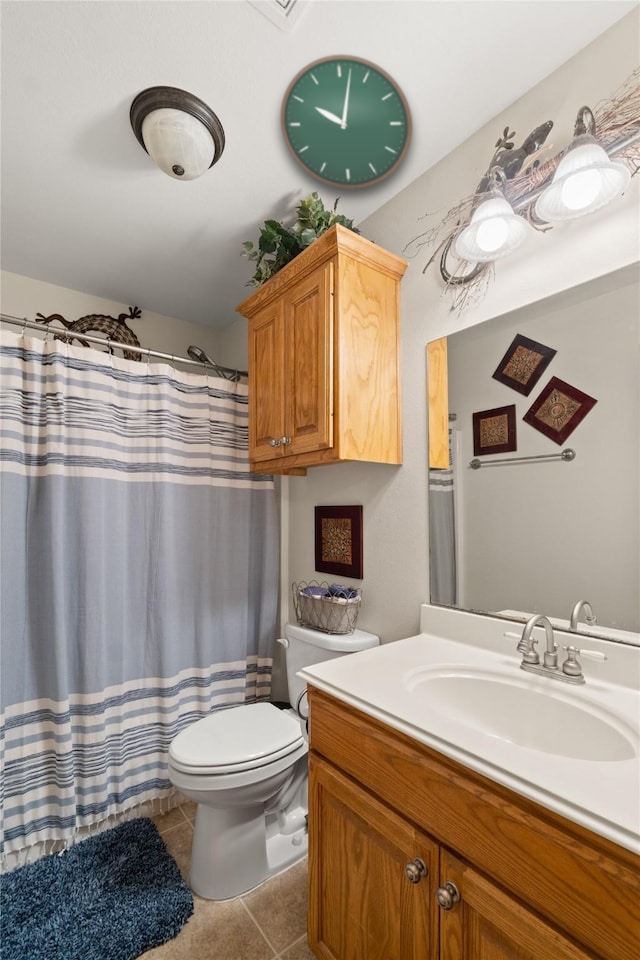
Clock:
{"hour": 10, "minute": 2}
